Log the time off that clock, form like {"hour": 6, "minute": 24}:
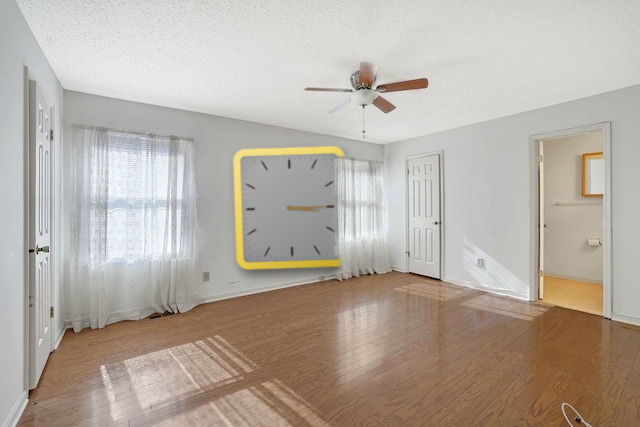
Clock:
{"hour": 3, "minute": 15}
